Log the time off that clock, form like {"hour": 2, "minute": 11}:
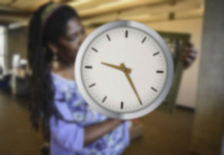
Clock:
{"hour": 9, "minute": 25}
